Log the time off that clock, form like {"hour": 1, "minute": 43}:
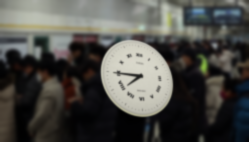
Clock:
{"hour": 7, "minute": 45}
